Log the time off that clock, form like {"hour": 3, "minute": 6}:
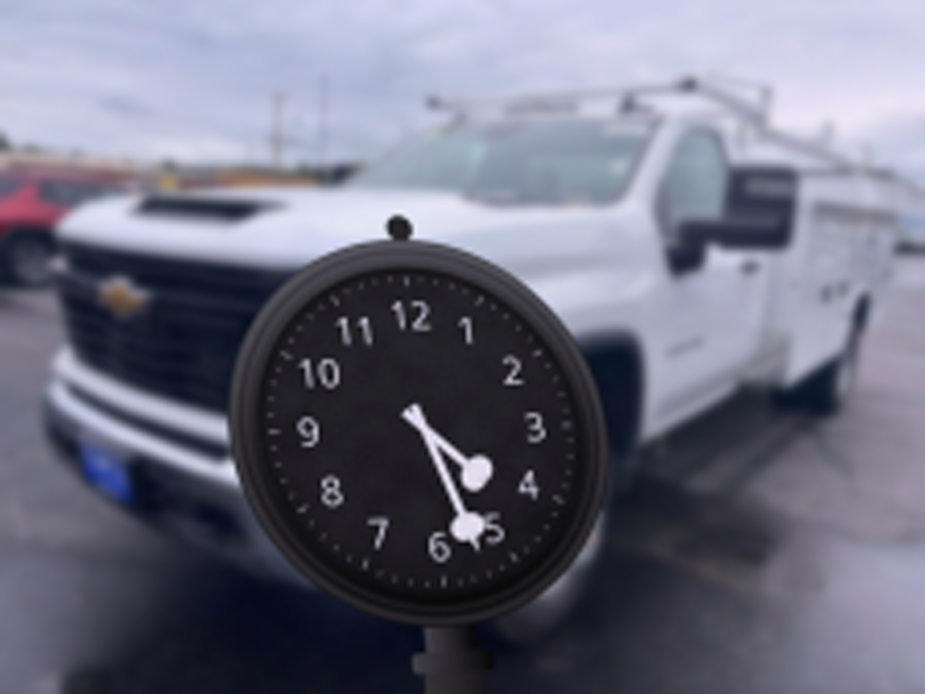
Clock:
{"hour": 4, "minute": 27}
